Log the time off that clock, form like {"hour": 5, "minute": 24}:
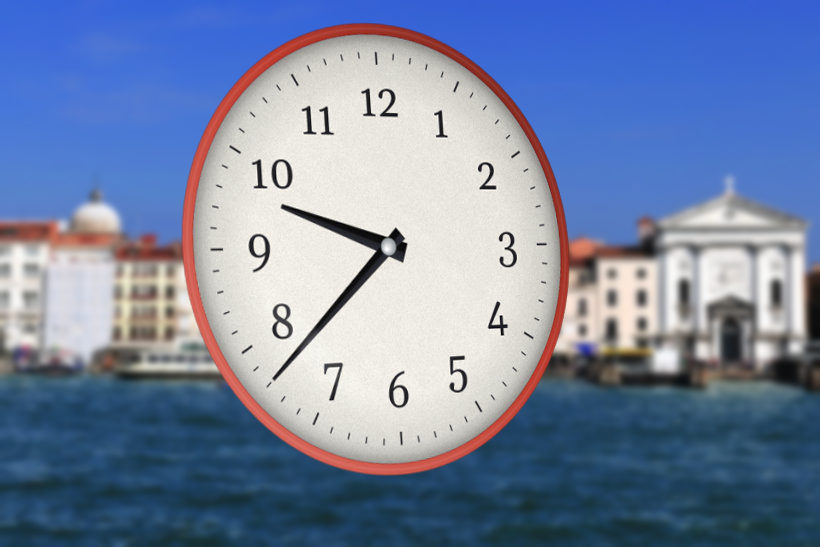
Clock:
{"hour": 9, "minute": 38}
